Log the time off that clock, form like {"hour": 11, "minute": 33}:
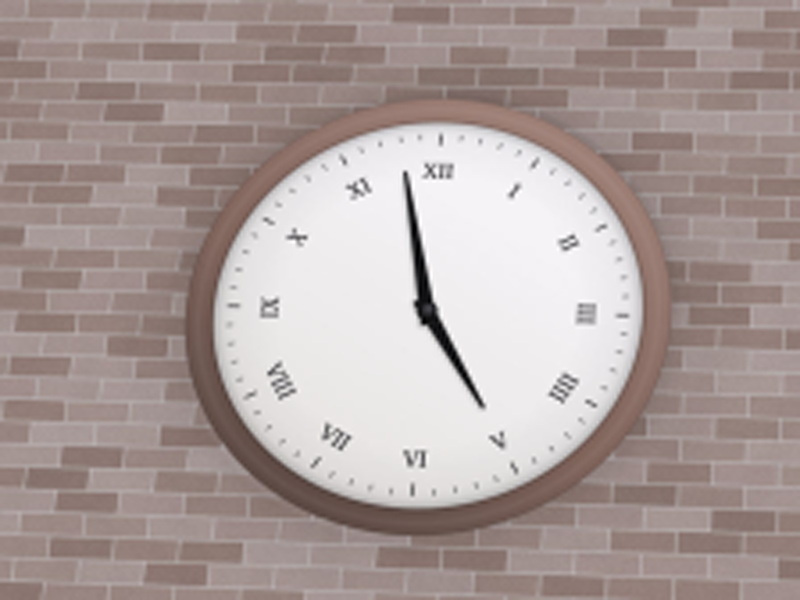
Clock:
{"hour": 4, "minute": 58}
